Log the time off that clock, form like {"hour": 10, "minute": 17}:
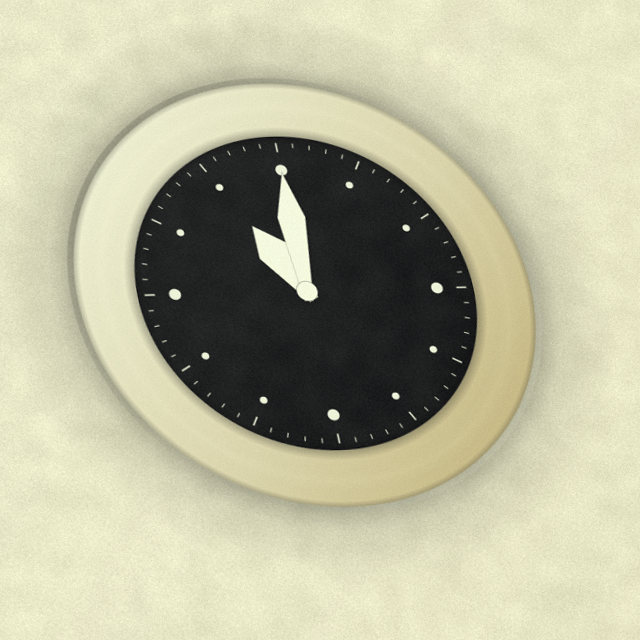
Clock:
{"hour": 11, "minute": 0}
